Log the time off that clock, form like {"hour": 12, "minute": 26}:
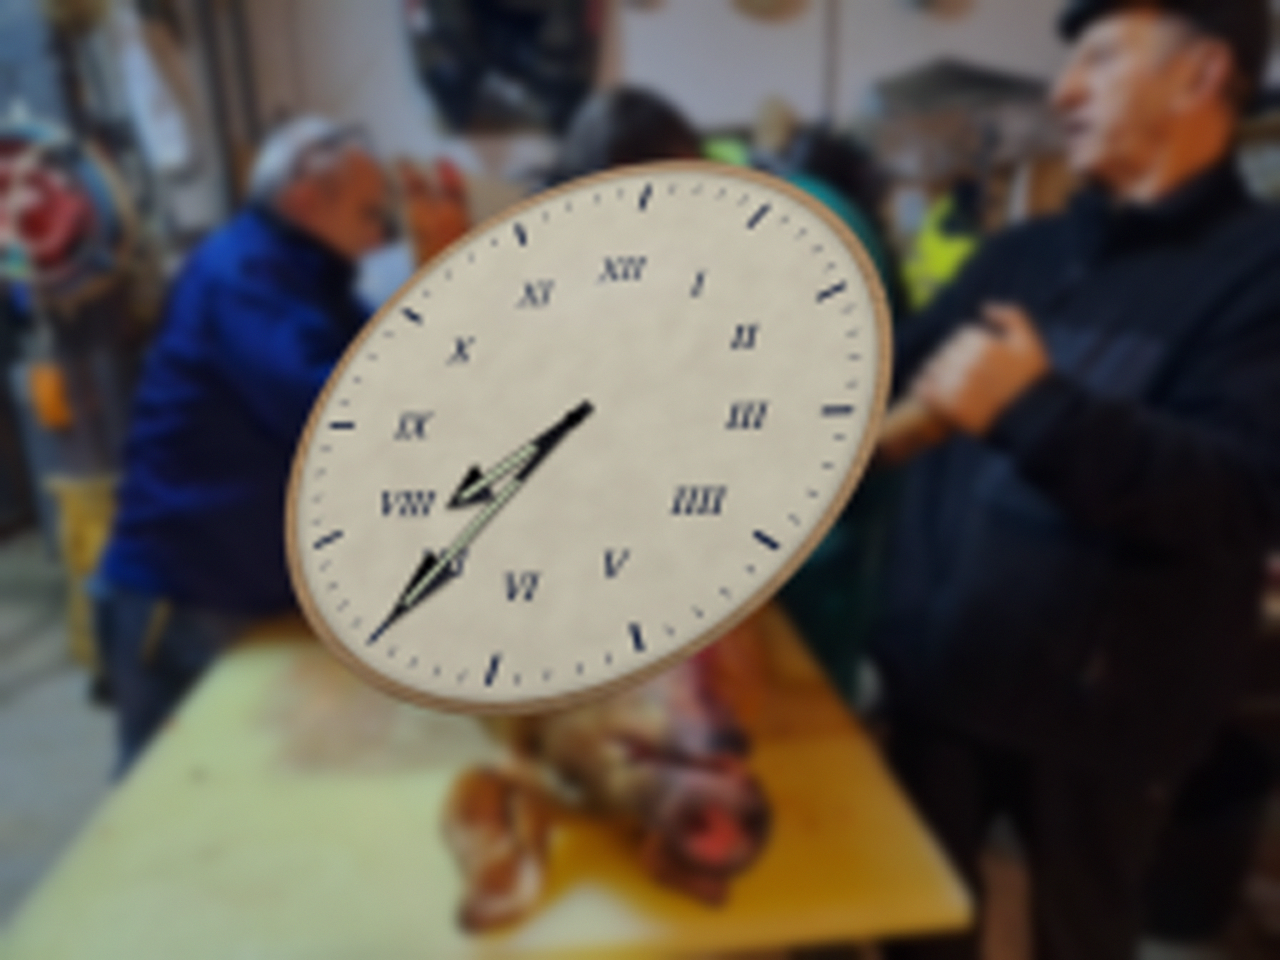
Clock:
{"hour": 7, "minute": 35}
